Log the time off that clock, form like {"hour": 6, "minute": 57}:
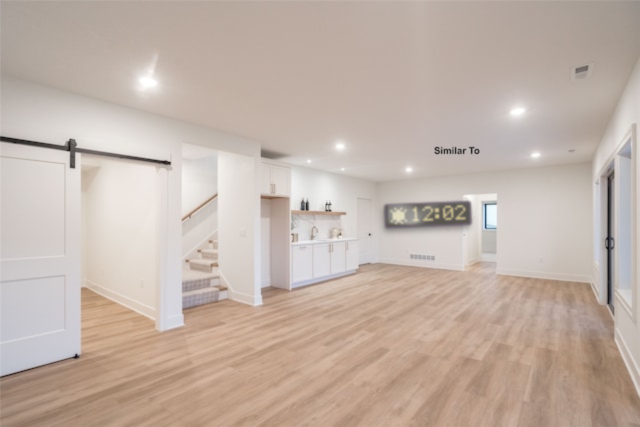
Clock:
{"hour": 12, "minute": 2}
